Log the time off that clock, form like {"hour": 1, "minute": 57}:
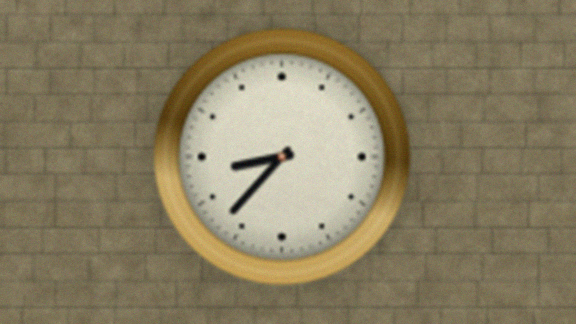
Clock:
{"hour": 8, "minute": 37}
